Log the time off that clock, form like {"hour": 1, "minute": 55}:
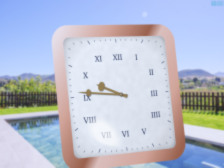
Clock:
{"hour": 9, "minute": 46}
